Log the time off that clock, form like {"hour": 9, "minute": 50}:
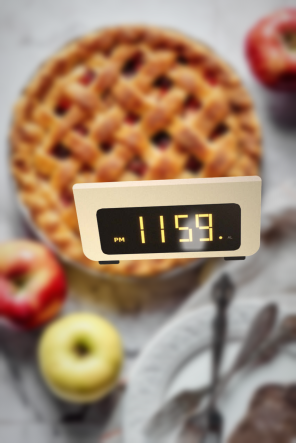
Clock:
{"hour": 11, "minute": 59}
